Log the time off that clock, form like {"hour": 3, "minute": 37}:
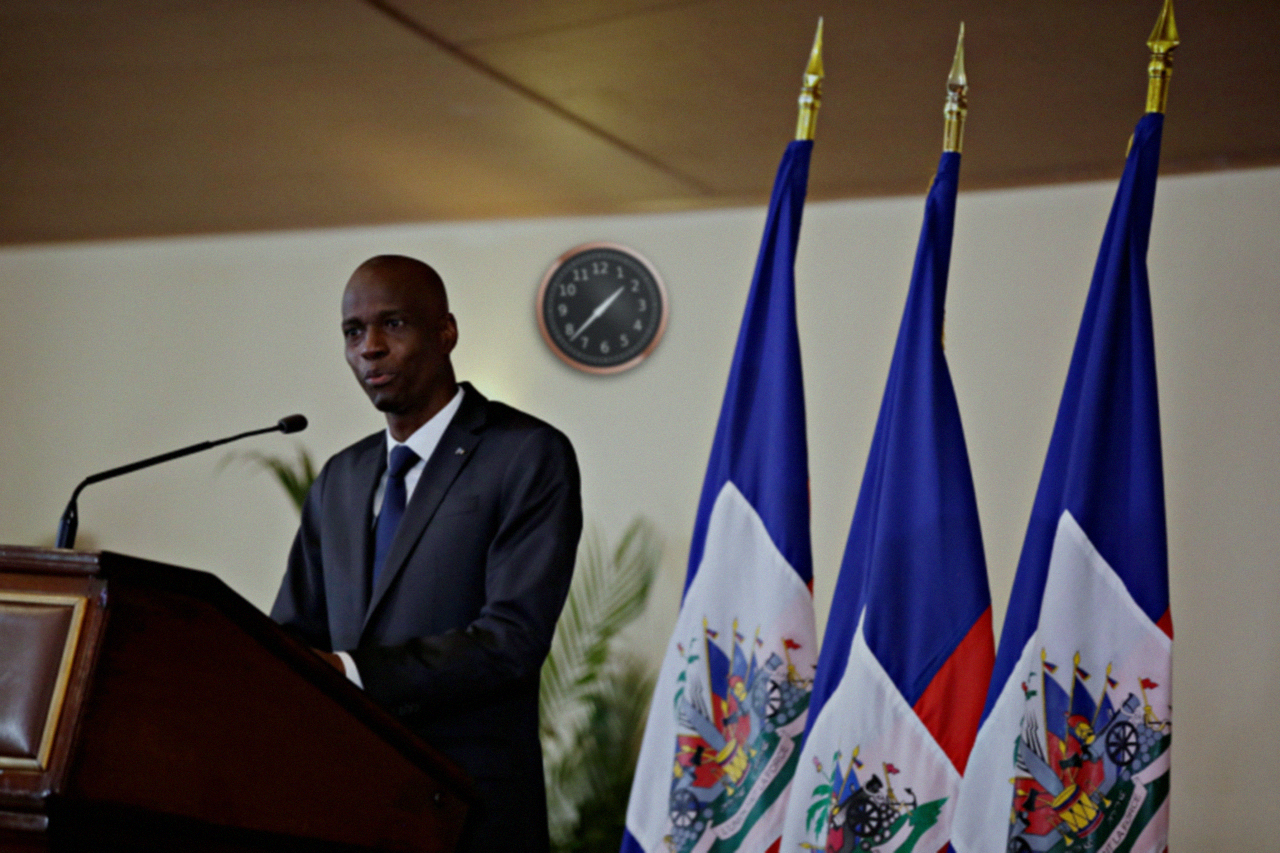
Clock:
{"hour": 1, "minute": 38}
